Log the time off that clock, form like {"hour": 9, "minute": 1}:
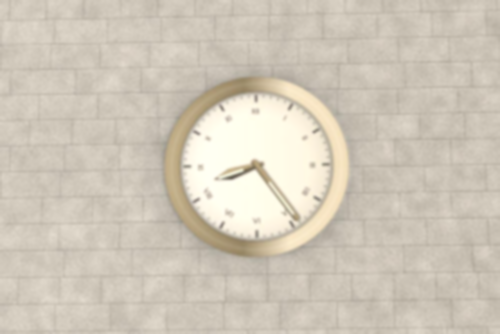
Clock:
{"hour": 8, "minute": 24}
